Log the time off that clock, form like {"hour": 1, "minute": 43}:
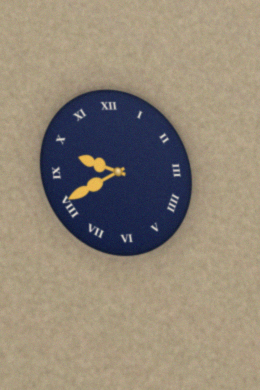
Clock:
{"hour": 9, "minute": 41}
